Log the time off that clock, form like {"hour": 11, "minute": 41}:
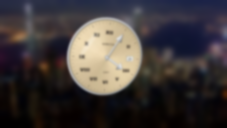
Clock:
{"hour": 4, "minute": 5}
